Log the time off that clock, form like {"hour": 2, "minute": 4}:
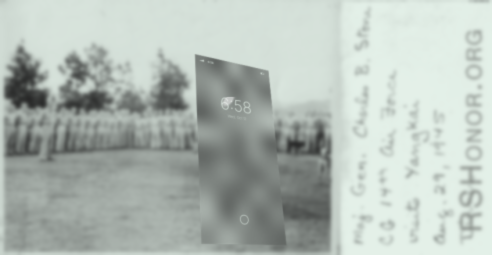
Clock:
{"hour": 6, "minute": 58}
